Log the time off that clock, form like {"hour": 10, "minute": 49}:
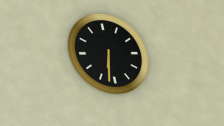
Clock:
{"hour": 6, "minute": 32}
